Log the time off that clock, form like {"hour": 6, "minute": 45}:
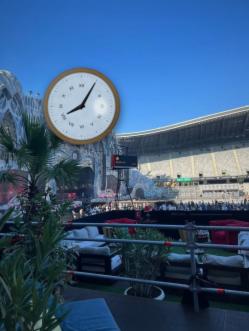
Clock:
{"hour": 8, "minute": 5}
